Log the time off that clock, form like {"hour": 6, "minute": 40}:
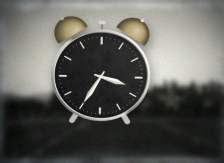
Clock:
{"hour": 3, "minute": 35}
